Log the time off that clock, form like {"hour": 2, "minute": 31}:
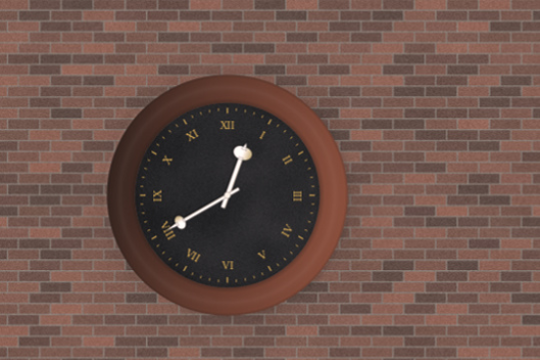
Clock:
{"hour": 12, "minute": 40}
